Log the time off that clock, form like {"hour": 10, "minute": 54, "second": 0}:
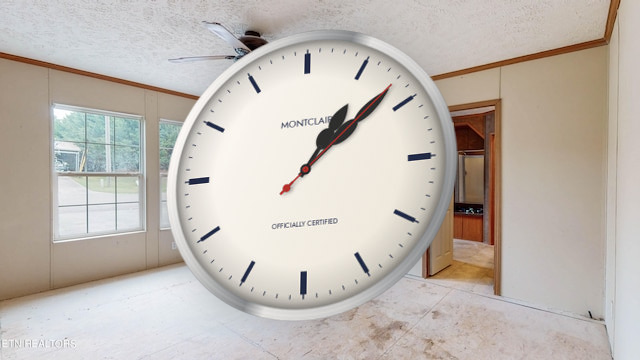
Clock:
{"hour": 1, "minute": 8, "second": 8}
